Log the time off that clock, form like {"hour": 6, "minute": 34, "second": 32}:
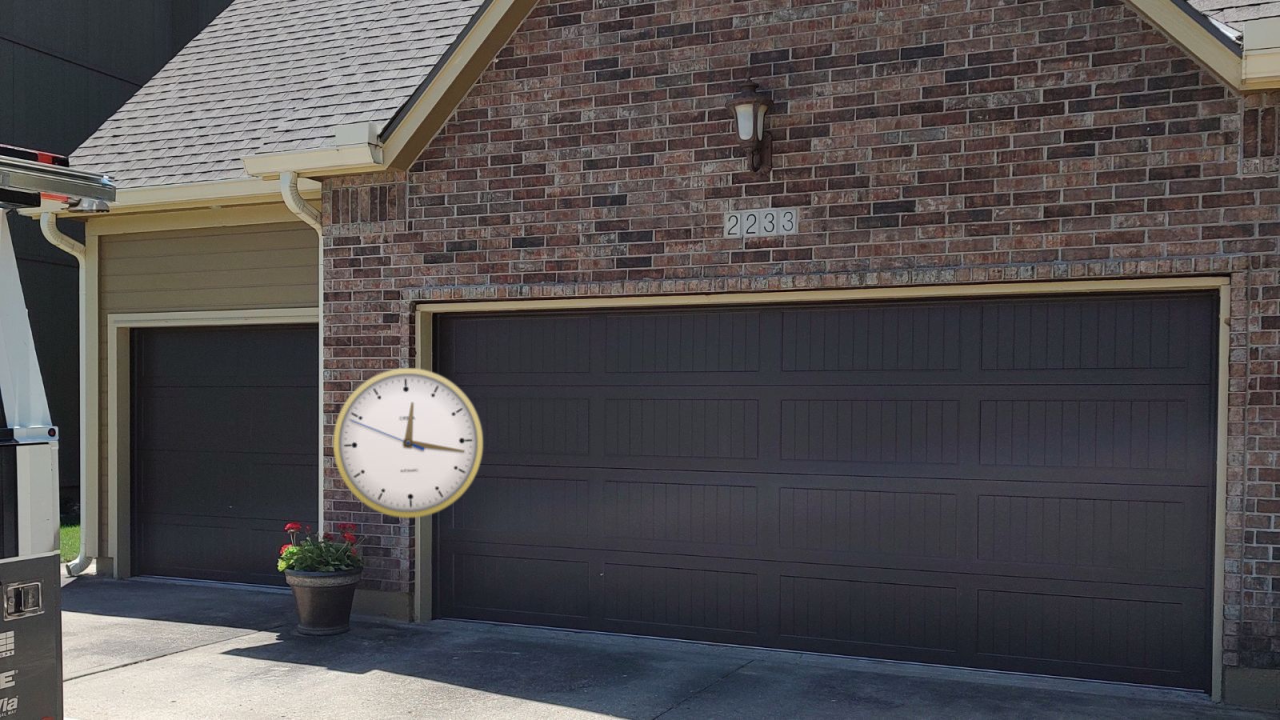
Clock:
{"hour": 12, "minute": 16, "second": 49}
